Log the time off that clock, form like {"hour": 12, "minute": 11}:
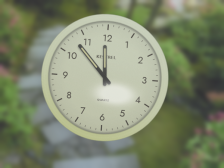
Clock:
{"hour": 11, "minute": 53}
